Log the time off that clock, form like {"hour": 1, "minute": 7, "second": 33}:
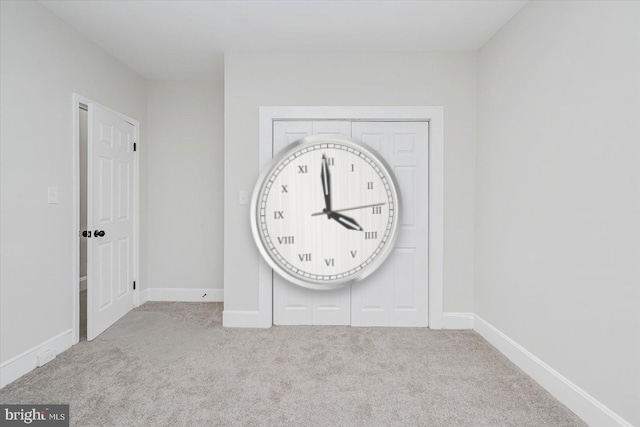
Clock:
{"hour": 3, "minute": 59, "second": 14}
